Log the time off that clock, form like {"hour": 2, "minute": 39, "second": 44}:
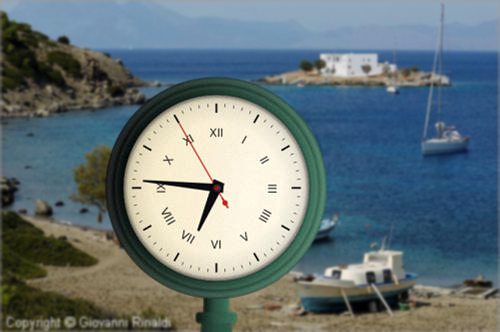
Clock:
{"hour": 6, "minute": 45, "second": 55}
